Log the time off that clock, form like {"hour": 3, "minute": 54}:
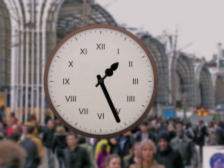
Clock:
{"hour": 1, "minute": 26}
